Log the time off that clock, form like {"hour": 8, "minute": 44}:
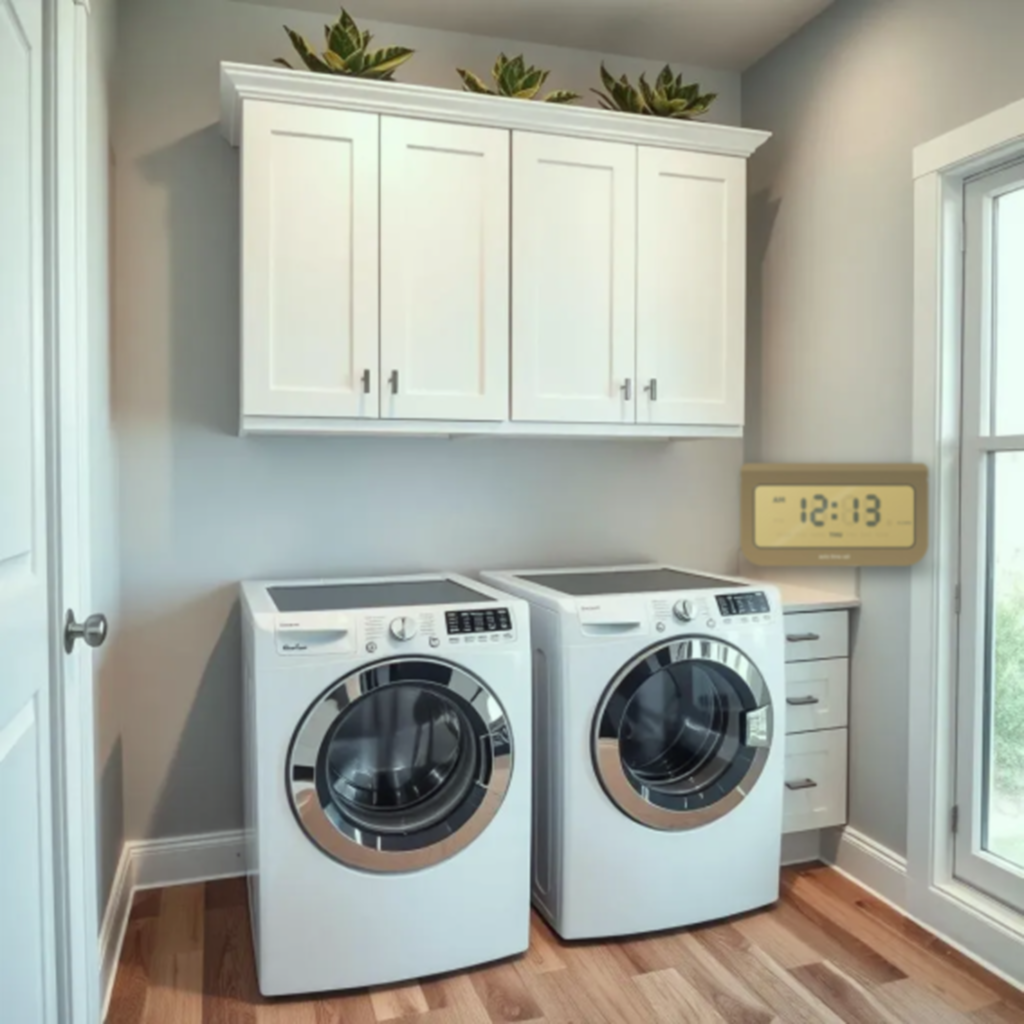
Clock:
{"hour": 12, "minute": 13}
